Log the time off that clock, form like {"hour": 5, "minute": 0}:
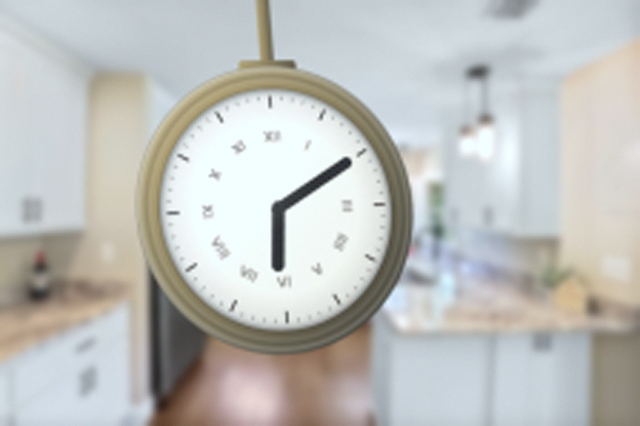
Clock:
{"hour": 6, "minute": 10}
